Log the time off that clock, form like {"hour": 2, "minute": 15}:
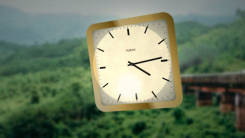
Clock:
{"hour": 4, "minute": 14}
